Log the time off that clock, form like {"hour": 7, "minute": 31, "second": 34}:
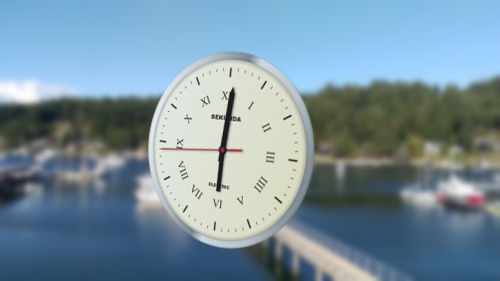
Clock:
{"hour": 6, "minute": 0, "second": 44}
